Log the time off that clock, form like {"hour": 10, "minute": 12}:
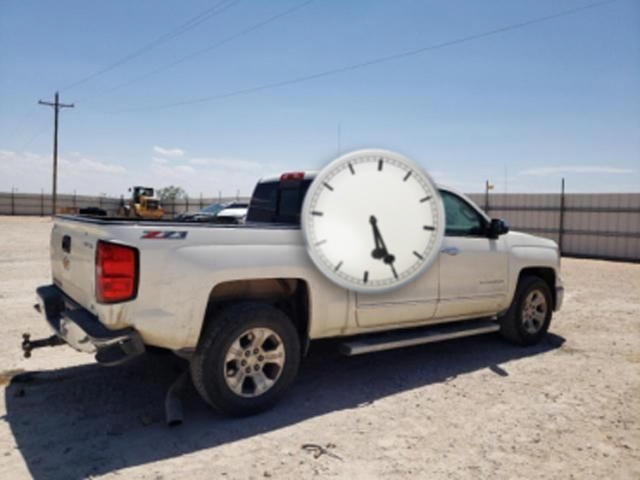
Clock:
{"hour": 5, "minute": 25}
